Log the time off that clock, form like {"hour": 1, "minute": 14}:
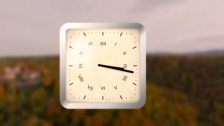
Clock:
{"hour": 3, "minute": 17}
